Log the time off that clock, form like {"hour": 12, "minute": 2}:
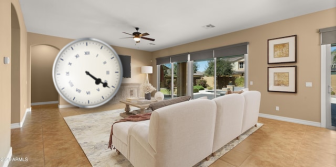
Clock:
{"hour": 4, "minute": 21}
